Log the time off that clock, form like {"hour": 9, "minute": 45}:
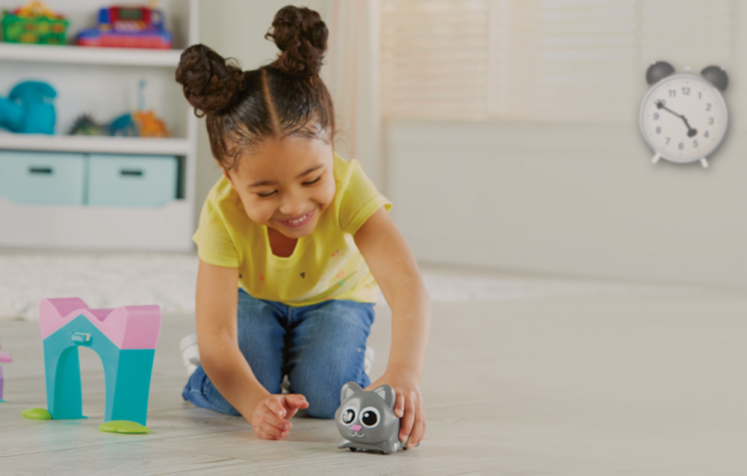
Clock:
{"hour": 4, "minute": 49}
